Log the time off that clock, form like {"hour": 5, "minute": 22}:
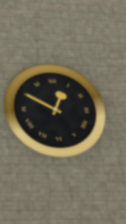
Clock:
{"hour": 12, "minute": 50}
